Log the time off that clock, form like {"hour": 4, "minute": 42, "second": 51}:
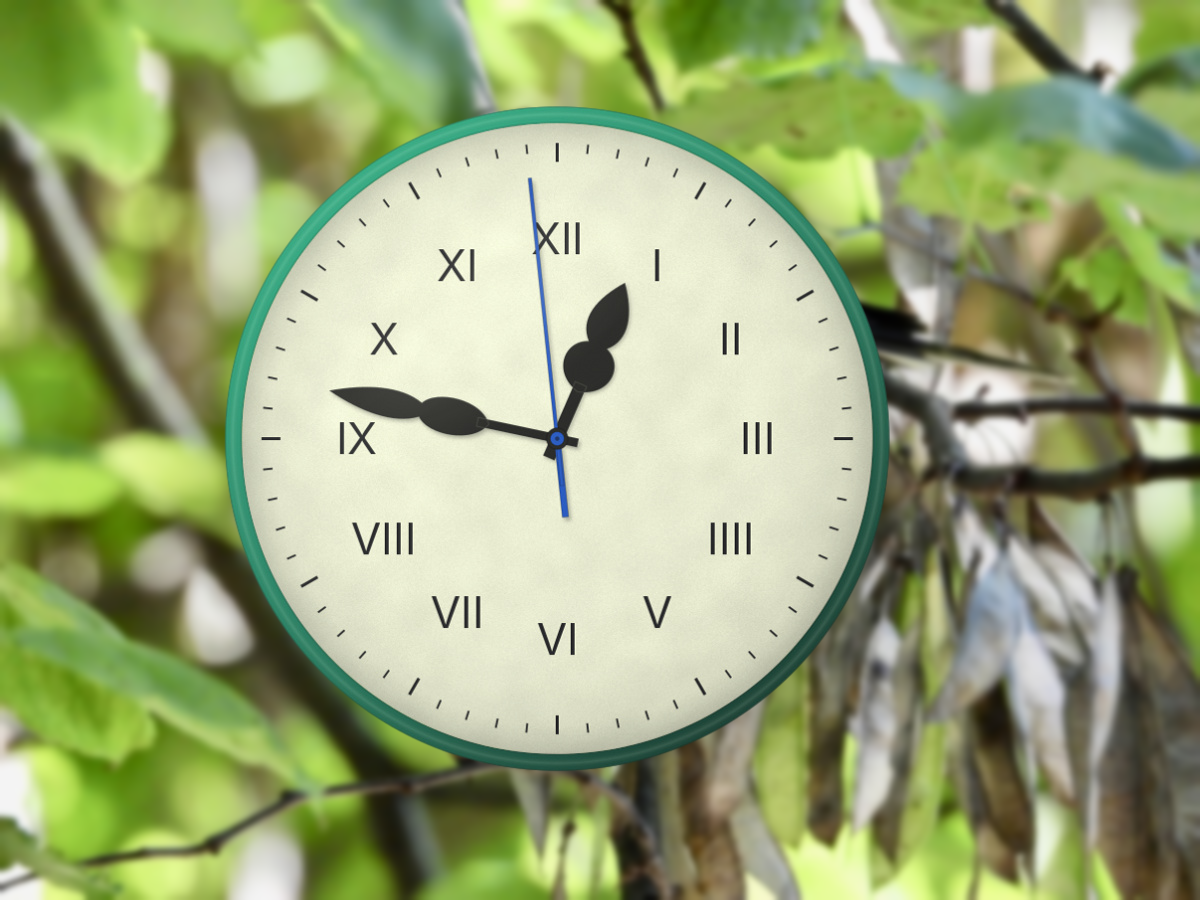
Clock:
{"hour": 12, "minute": 46, "second": 59}
